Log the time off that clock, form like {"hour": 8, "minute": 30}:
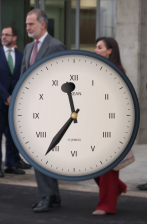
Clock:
{"hour": 11, "minute": 36}
